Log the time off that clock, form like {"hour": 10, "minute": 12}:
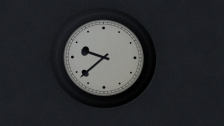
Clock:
{"hour": 9, "minute": 38}
